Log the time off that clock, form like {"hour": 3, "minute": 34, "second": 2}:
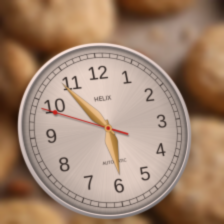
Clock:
{"hour": 5, "minute": 53, "second": 49}
